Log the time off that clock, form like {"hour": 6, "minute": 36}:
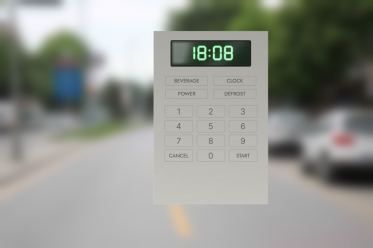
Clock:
{"hour": 18, "minute": 8}
